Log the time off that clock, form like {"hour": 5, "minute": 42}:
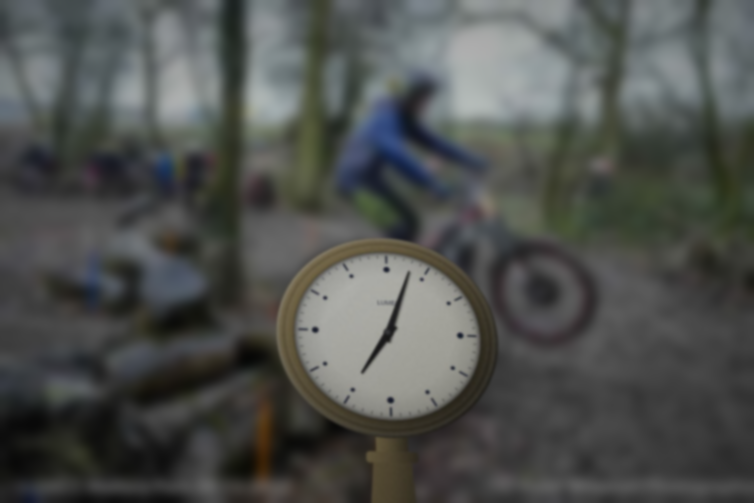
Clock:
{"hour": 7, "minute": 3}
